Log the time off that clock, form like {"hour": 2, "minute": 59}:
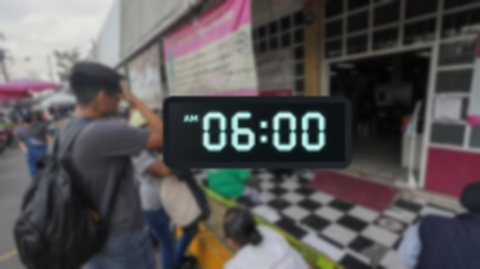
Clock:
{"hour": 6, "minute": 0}
